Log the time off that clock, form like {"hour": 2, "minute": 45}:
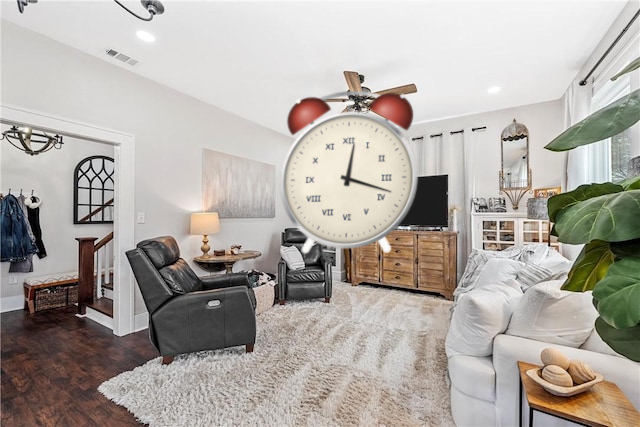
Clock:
{"hour": 12, "minute": 18}
